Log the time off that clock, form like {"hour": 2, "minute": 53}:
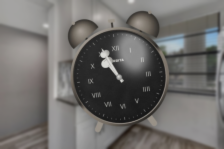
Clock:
{"hour": 10, "minute": 56}
